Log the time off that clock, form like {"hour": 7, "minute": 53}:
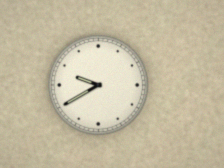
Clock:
{"hour": 9, "minute": 40}
